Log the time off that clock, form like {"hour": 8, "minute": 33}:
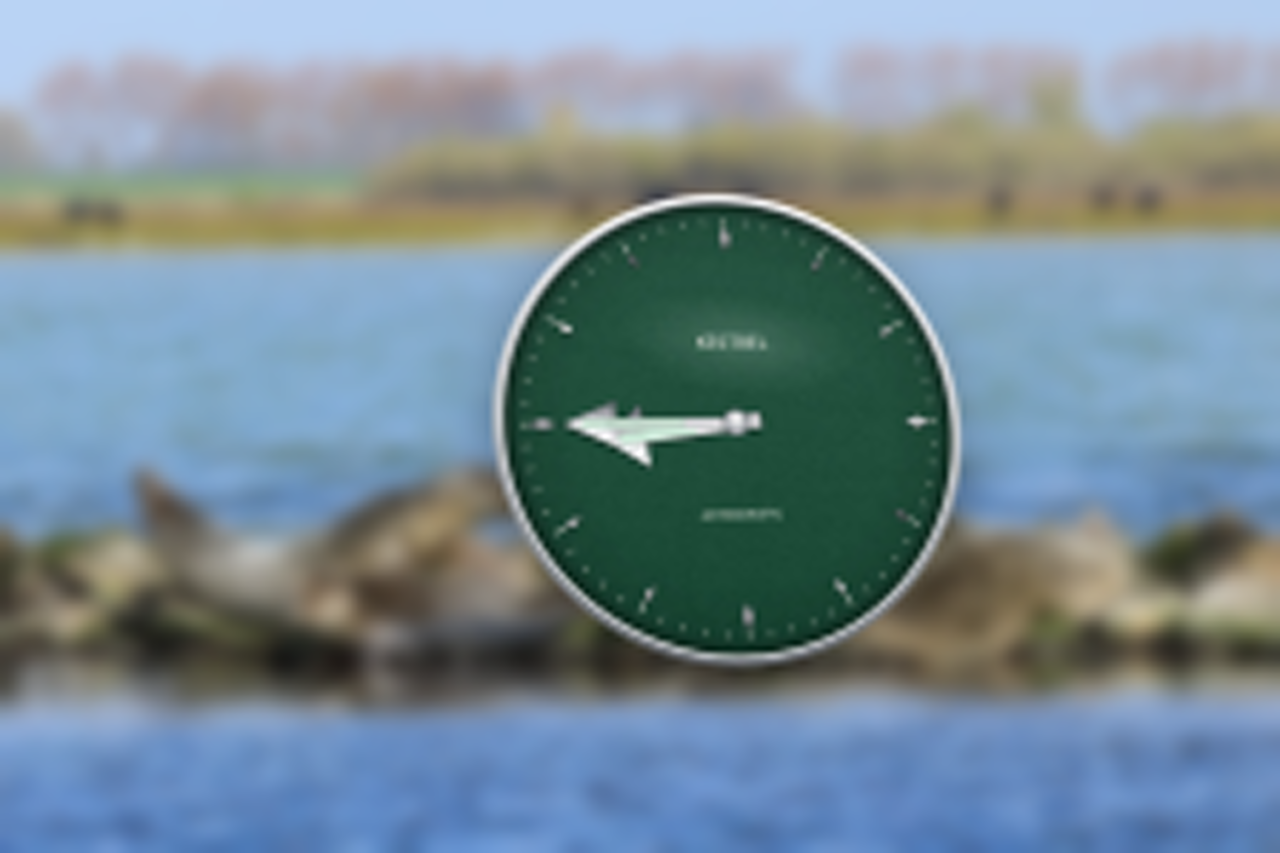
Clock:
{"hour": 8, "minute": 45}
